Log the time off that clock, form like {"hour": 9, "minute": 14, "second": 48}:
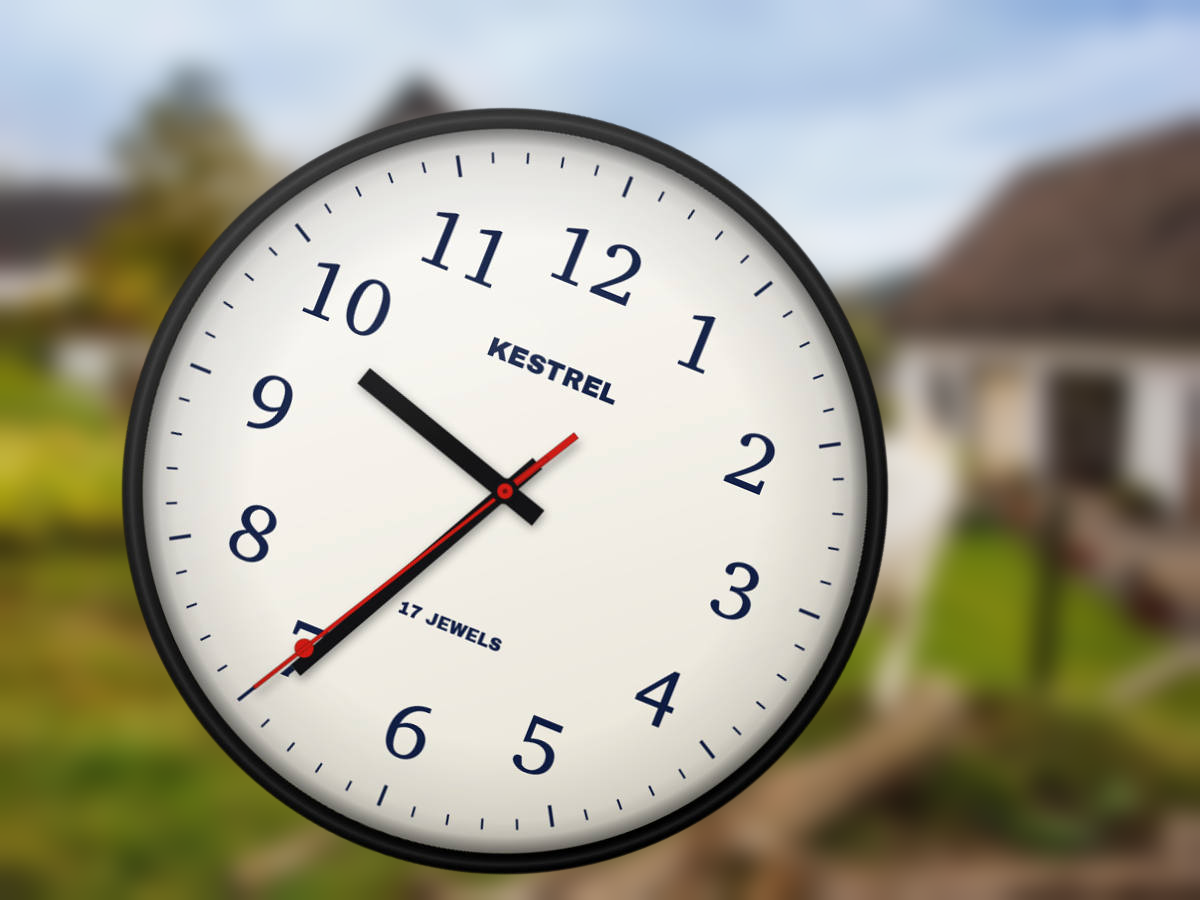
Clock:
{"hour": 9, "minute": 34, "second": 35}
